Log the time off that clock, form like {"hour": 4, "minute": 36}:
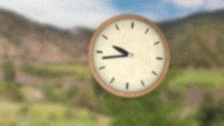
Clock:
{"hour": 9, "minute": 43}
